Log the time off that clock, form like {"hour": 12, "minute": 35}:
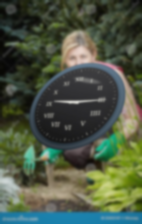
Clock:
{"hour": 9, "minute": 15}
